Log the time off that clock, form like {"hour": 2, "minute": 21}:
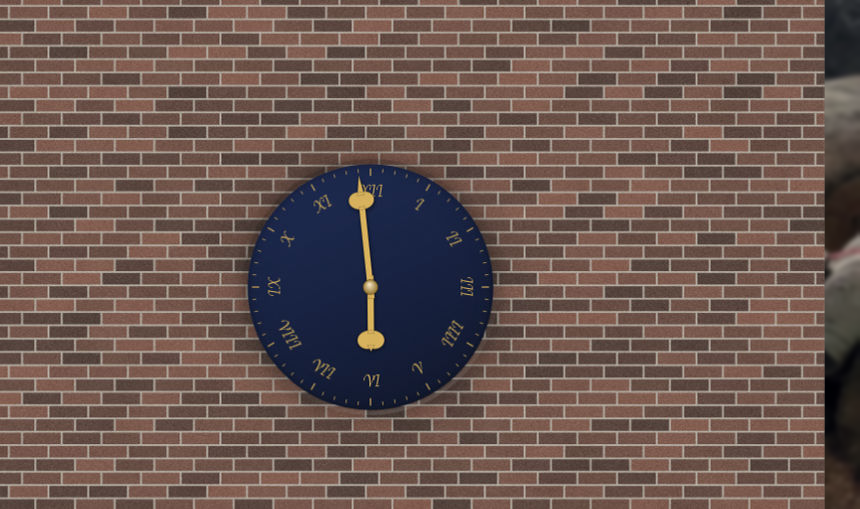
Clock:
{"hour": 5, "minute": 59}
